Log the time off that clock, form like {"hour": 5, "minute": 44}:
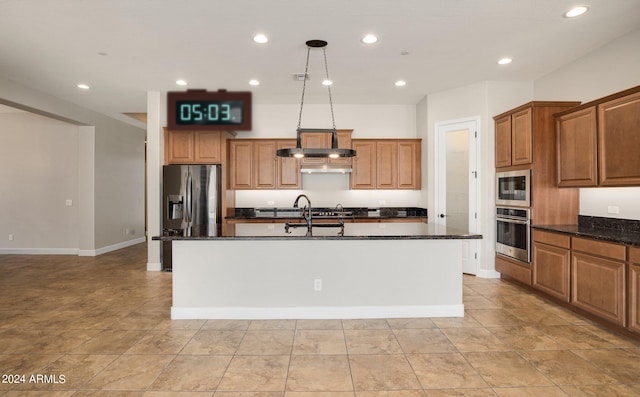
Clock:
{"hour": 5, "minute": 3}
